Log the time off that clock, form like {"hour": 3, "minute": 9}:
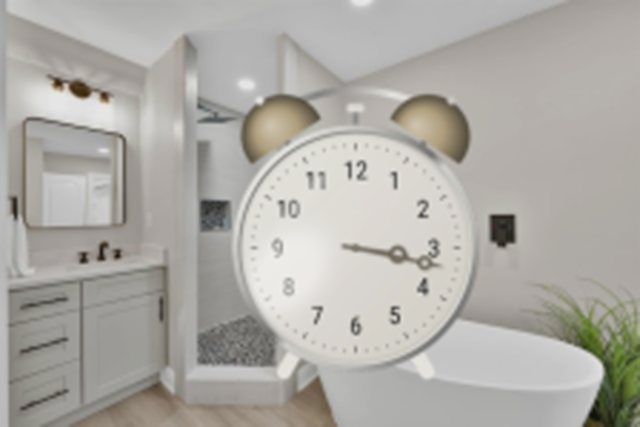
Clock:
{"hour": 3, "minute": 17}
